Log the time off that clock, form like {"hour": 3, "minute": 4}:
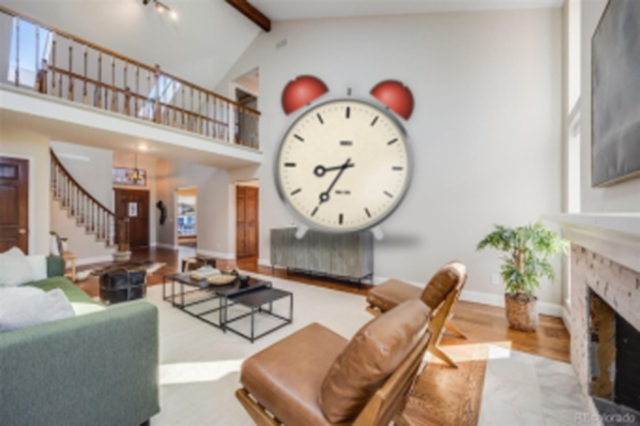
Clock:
{"hour": 8, "minute": 35}
